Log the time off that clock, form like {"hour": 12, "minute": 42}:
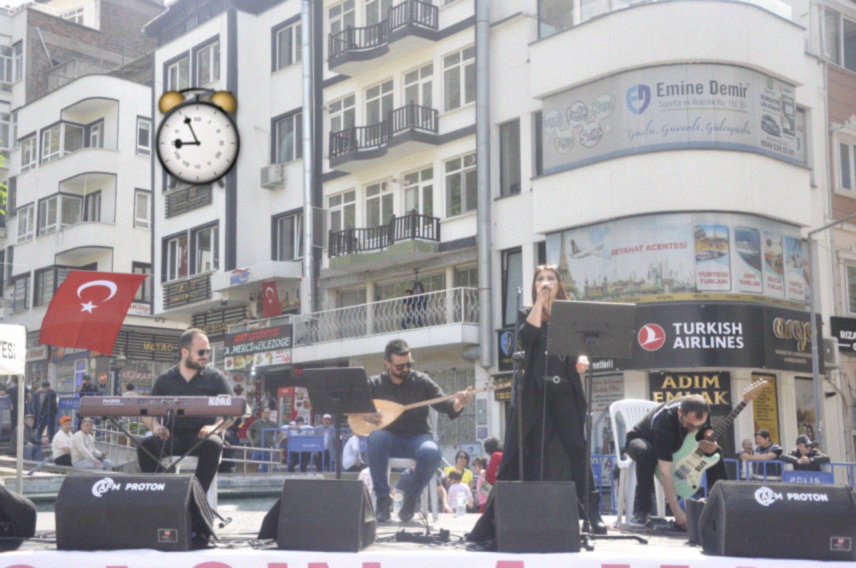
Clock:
{"hour": 8, "minute": 56}
